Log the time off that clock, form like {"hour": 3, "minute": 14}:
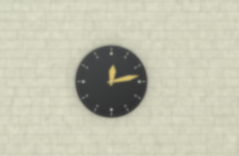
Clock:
{"hour": 12, "minute": 13}
